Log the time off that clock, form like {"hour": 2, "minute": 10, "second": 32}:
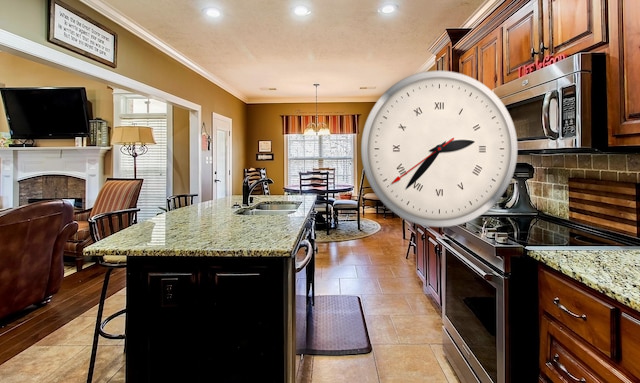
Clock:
{"hour": 2, "minute": 36, "second": 39}
